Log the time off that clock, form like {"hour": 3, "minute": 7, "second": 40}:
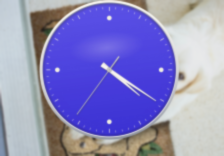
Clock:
{"hour": 4, "minute": 20, "second": 36}
